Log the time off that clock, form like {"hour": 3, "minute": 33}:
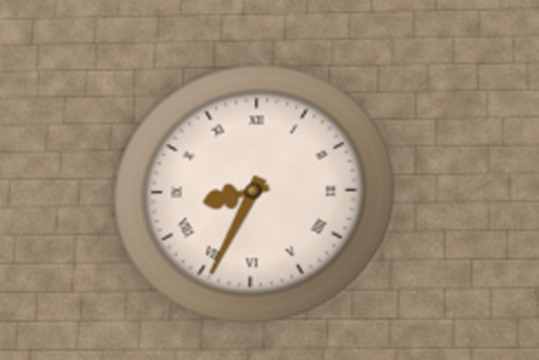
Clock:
{"hour": 8, "minute": 34}
